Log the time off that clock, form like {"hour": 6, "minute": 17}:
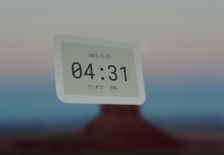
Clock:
{"hour": 4, "minute": 31}
